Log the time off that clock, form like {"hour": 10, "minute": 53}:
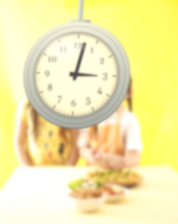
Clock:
{"hour": 3, "minute": 2}
